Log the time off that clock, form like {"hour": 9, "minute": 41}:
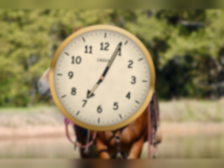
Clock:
{"hour": 7, "minute": 4}
